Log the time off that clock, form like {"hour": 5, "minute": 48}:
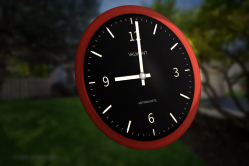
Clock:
{"hour": 9, "minute": 1}
